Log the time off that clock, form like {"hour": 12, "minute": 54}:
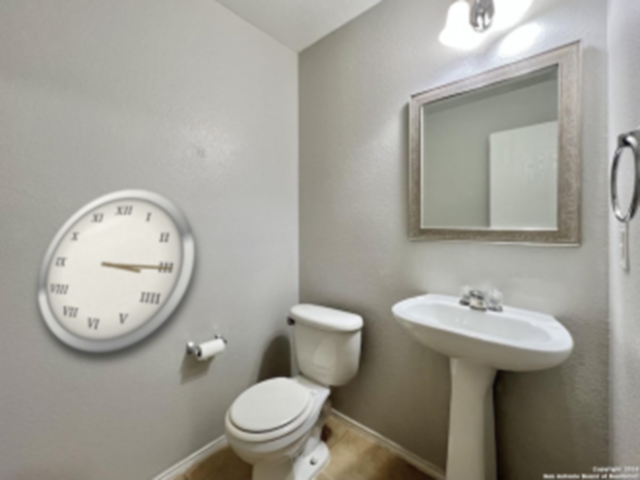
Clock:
{"hour": 3, "minute": 15}
